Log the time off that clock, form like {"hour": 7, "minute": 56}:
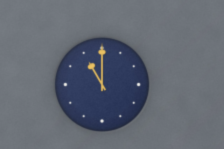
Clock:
{"hour": 11, "minute": 0}
